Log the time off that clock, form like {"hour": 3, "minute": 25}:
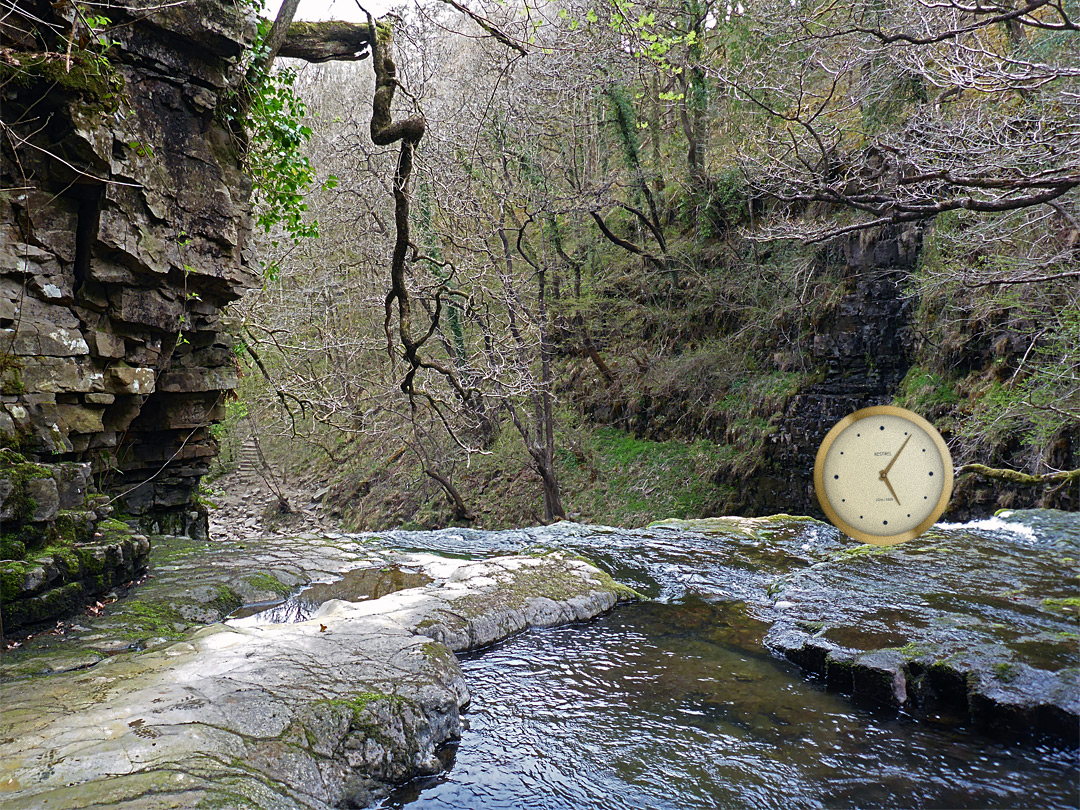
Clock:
{"hour": 5, "minute": 6}
